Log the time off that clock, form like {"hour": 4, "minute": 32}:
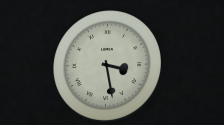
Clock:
{"hour": 3, "minute": 28}
